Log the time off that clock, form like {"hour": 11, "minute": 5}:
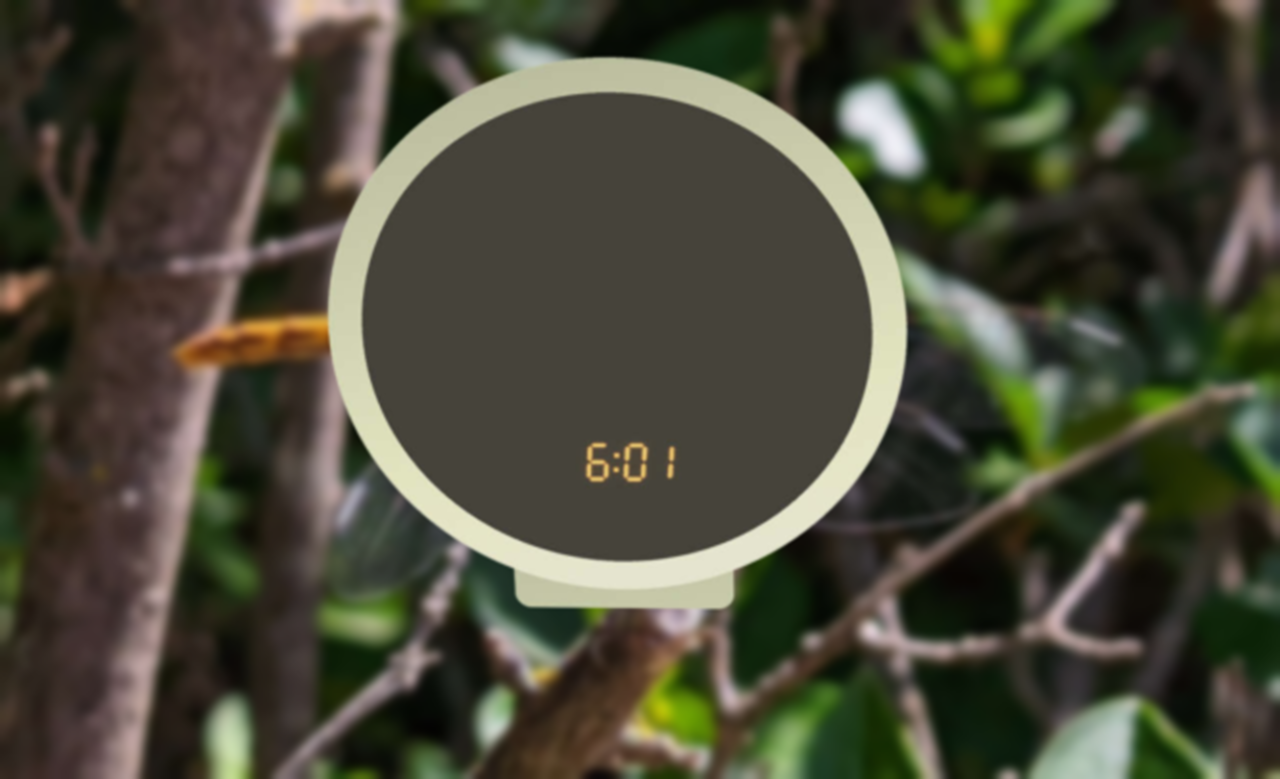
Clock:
{"hour": 6, "minute": 1}
